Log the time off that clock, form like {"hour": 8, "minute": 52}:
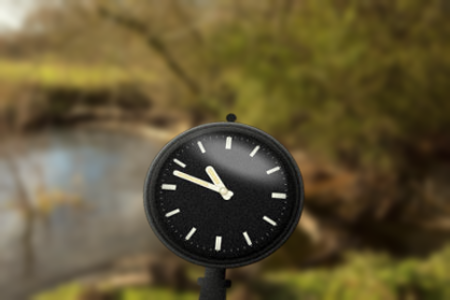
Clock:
{"hour": 10, "minute": 48}
